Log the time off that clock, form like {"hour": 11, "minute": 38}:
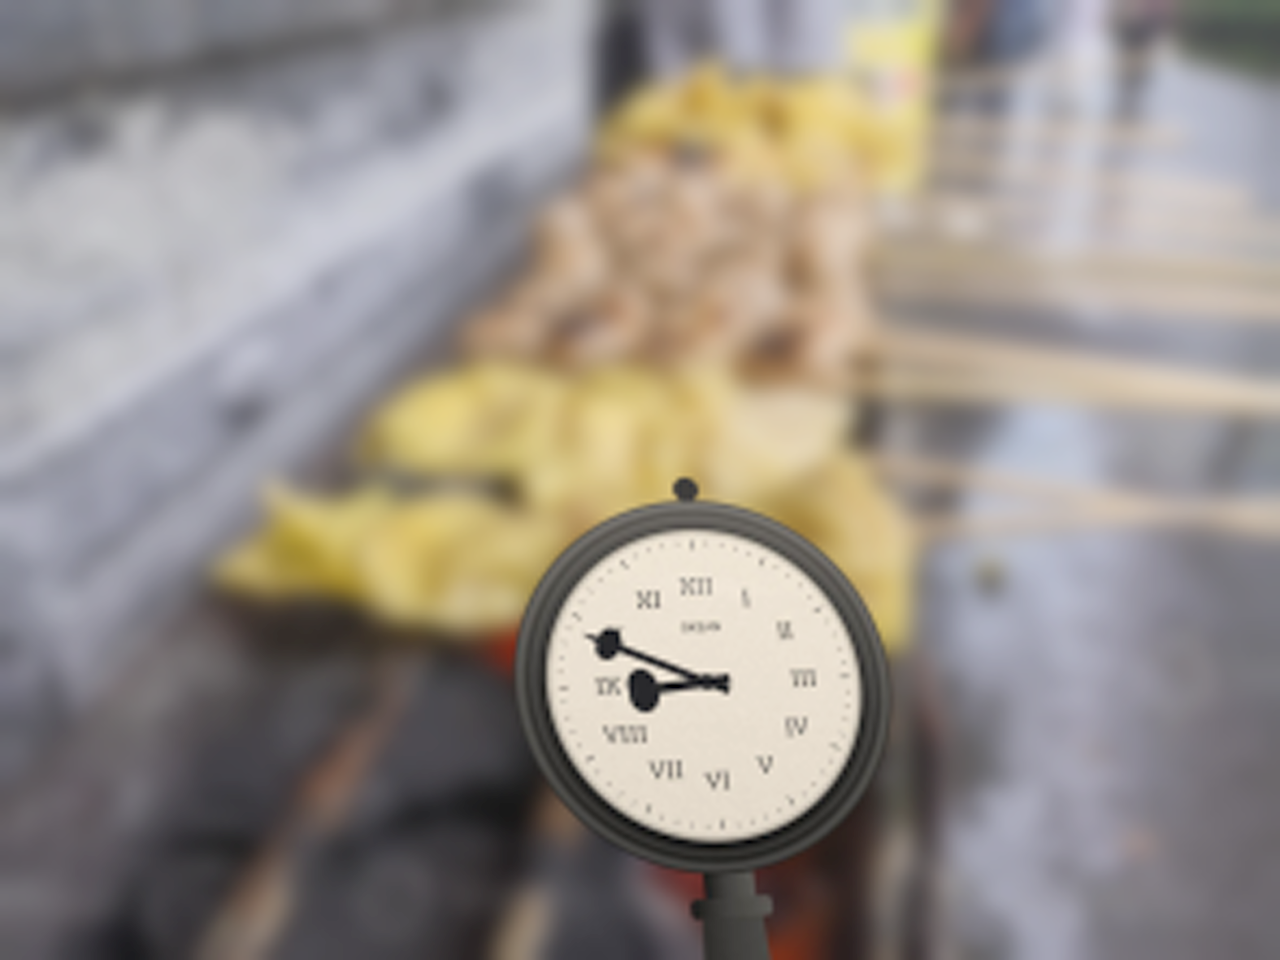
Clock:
{"hour": 8, "minute": 49}
